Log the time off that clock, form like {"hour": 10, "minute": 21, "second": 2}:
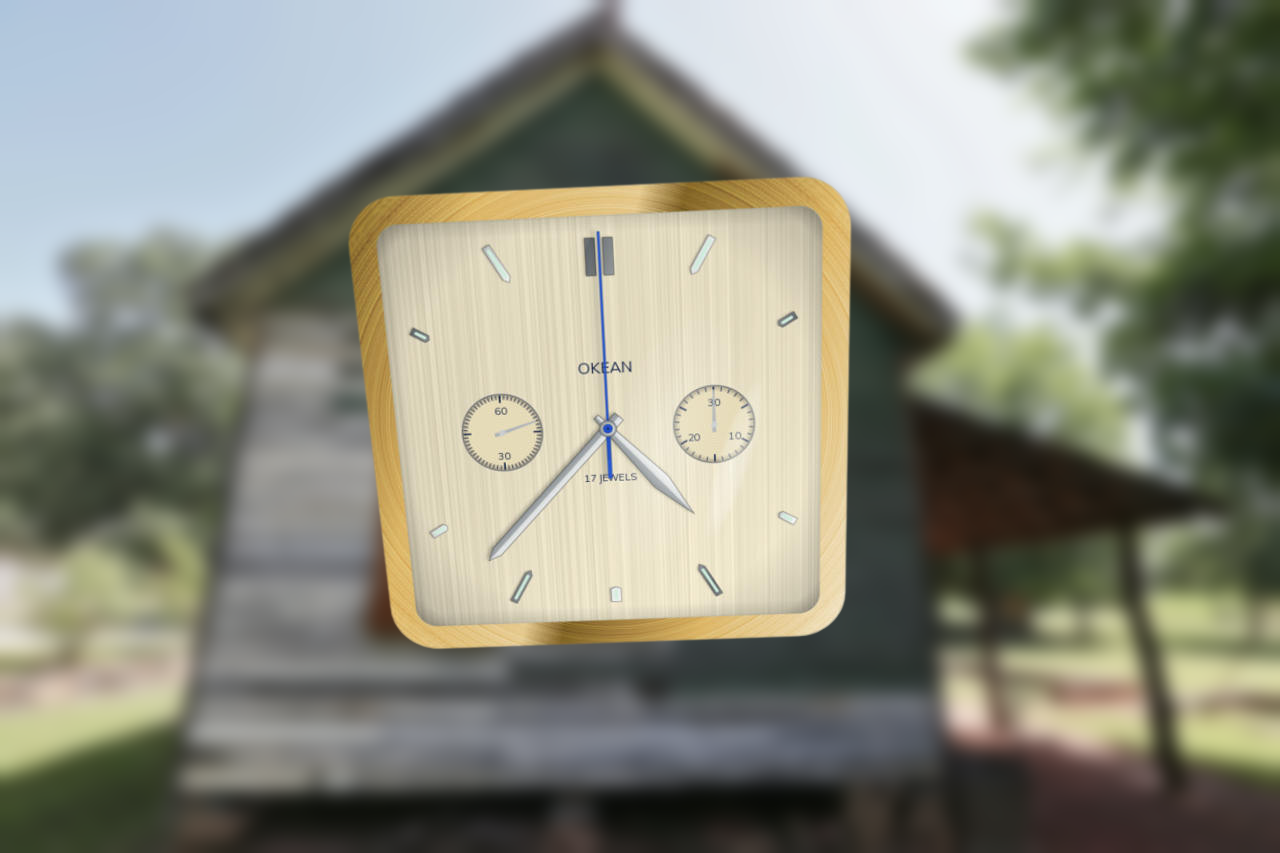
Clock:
{"hour": 4, "minute": 37, "second": 12}
